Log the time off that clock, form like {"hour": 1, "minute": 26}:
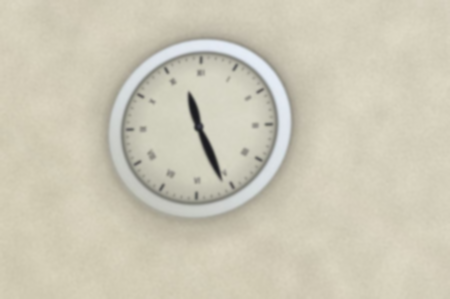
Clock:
{"hour": 11, "minute": 26}
